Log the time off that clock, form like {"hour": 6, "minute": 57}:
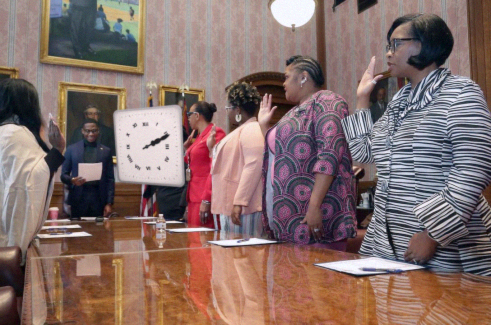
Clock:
{"hour": 2, "minute": 11}
